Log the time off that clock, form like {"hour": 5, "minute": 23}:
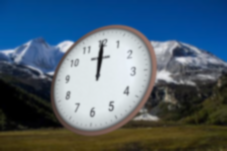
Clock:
{"hour": 12, "minute": 0}
